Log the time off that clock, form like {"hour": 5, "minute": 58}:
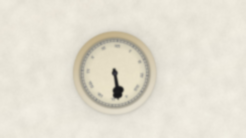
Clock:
{"hour": 5, "minute": 28}
